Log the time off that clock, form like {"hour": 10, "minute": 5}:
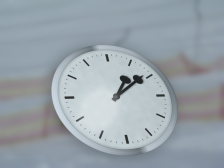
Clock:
{"hour": 1, "minute": 9}
